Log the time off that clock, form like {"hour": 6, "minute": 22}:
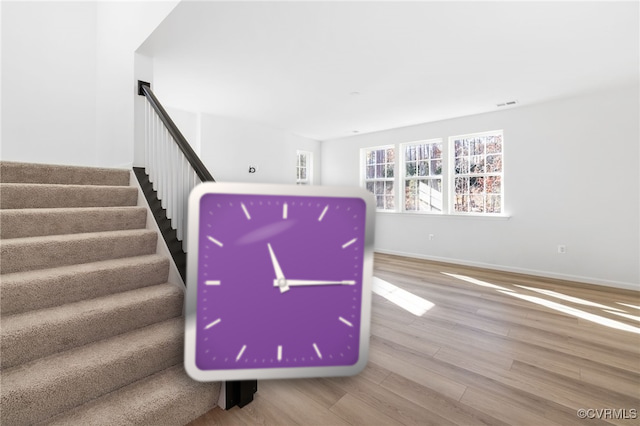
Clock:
{"hour": 11, "minute": 15}
